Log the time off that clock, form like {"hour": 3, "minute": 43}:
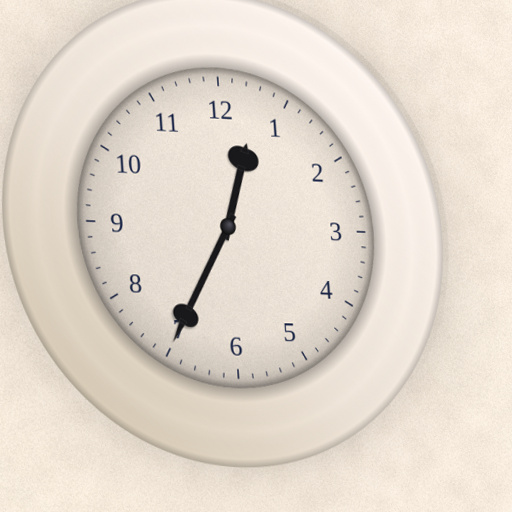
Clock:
{"hour": 12, "minute": 35}
